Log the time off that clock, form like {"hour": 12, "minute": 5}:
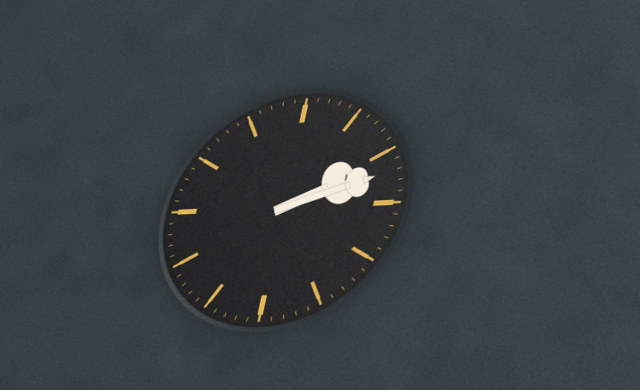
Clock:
{"hour": 2, "minute": 12}
